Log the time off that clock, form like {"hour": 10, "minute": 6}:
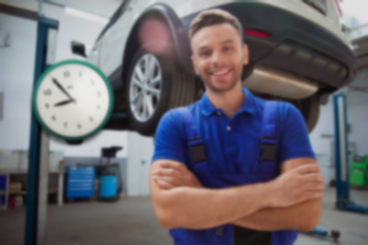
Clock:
{"hour": 8, "minute": 55}
